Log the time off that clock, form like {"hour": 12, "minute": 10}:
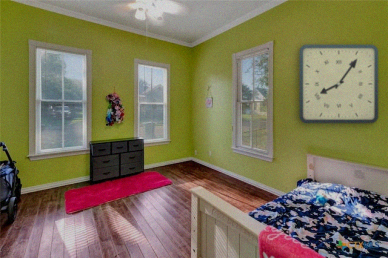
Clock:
{"hour": 8, "minute": 6}
